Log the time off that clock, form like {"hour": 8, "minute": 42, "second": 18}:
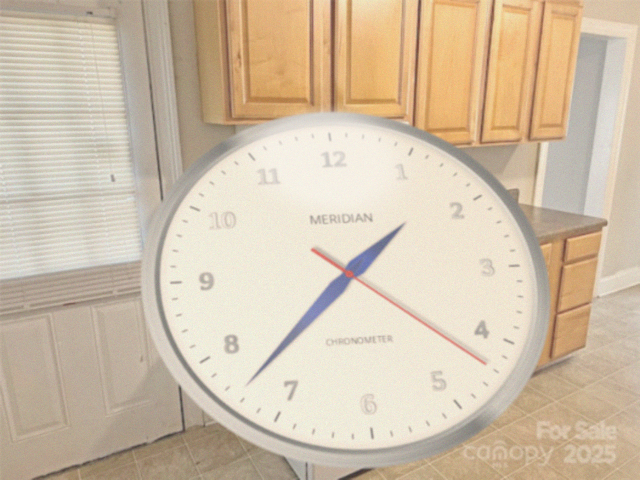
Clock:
{"hour": 1, "minute": 37, "second": 22}
